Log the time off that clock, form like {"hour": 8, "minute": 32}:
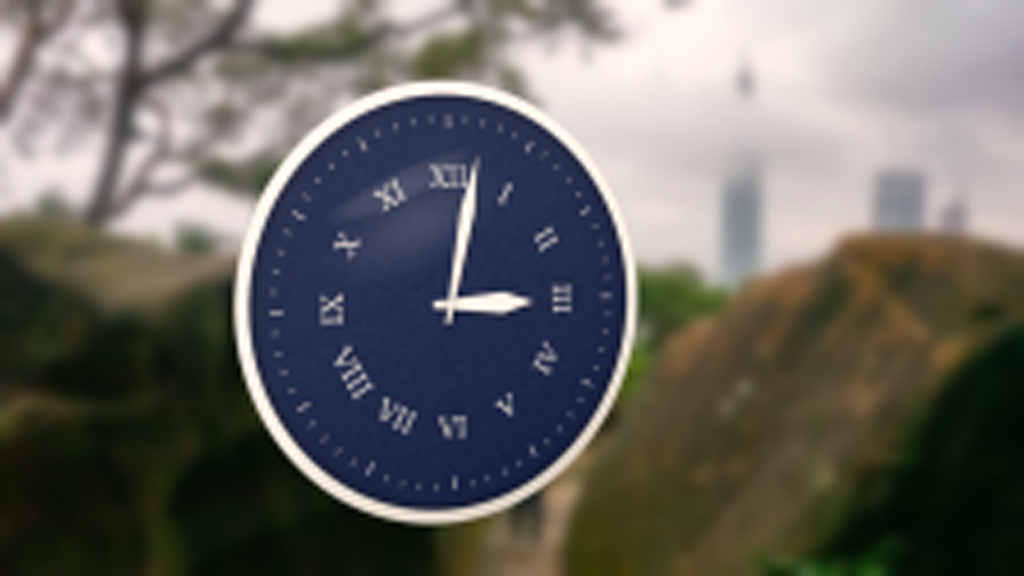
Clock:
{"hour": 3, "minute": 2}
